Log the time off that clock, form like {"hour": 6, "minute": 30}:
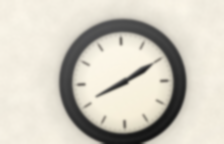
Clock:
{"hour": 8, "minute": 10}
